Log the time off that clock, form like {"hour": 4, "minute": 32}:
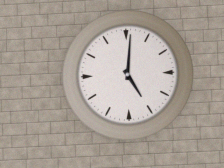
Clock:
{"hour": 5, "minute": 1}
